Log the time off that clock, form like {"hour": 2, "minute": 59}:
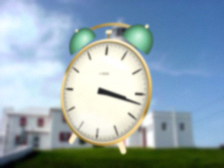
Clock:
{"hour": 3, "minute": 17}
